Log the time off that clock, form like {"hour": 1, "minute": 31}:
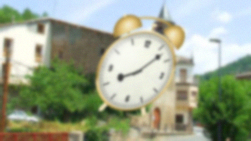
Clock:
{"hour": 8, "minute": 7}
